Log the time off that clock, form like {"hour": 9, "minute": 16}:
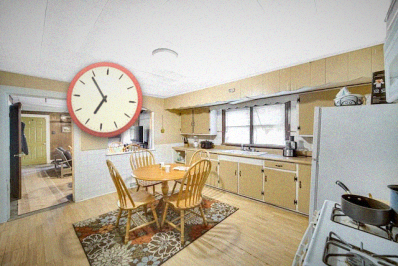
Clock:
{"hour": 6, "minute": 54}
